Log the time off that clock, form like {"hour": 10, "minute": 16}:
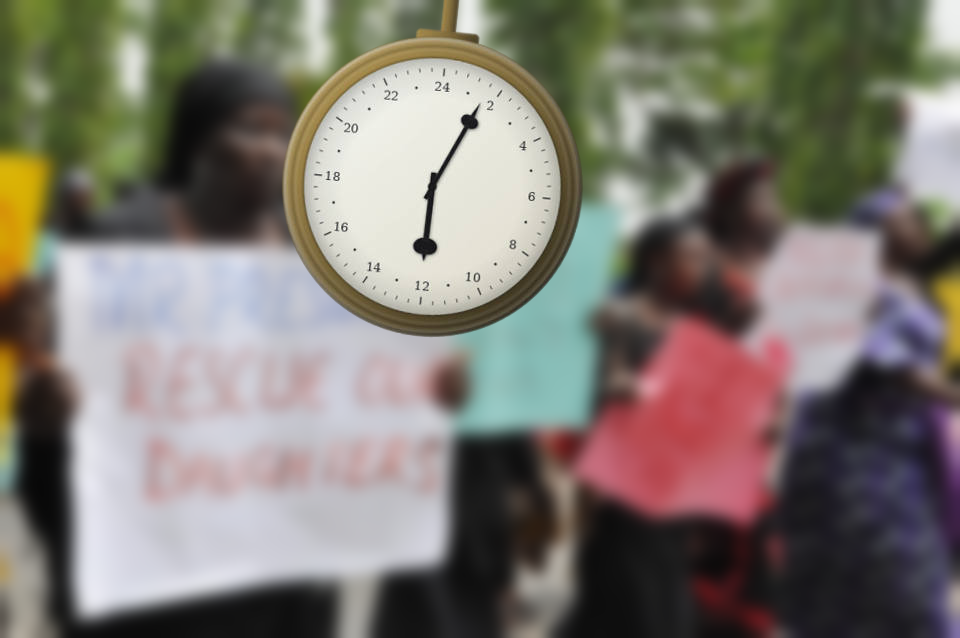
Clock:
{"hour": 12, "minute": 4}
